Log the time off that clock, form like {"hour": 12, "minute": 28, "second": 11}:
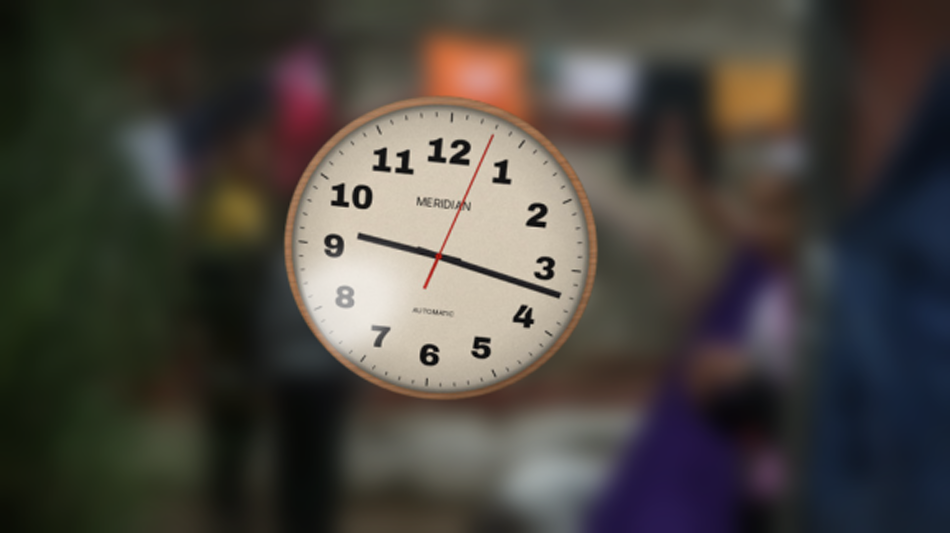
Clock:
{"hour": 9, "minute": 17, "second": 3}
